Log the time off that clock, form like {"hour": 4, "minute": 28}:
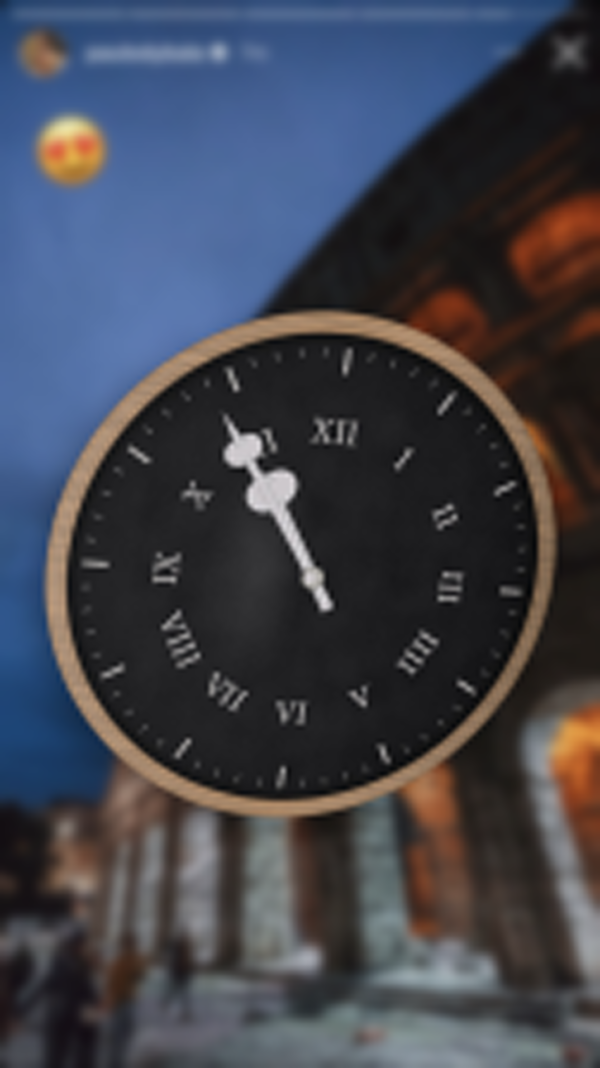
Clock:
{"hour": 10, "minute": 54}
